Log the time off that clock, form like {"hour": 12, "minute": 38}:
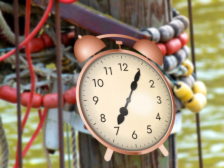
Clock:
{"hour": 7, "minute": 5}
